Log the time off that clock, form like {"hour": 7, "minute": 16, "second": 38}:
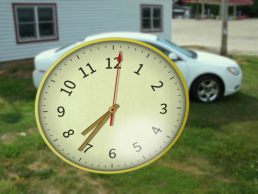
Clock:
{"hour": 7, "minute": 36, "second": 1}
